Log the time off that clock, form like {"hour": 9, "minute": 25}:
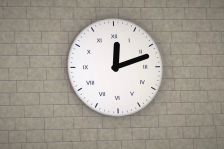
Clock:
{"hour": 12, "minute": 12}
